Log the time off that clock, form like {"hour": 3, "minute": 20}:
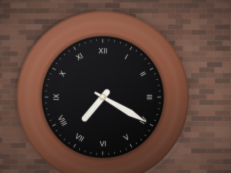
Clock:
{"hour": 7, "minute": 20}
